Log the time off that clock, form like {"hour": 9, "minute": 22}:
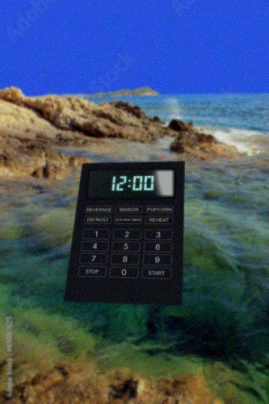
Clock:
{"hour": 12, "minute": 0}
